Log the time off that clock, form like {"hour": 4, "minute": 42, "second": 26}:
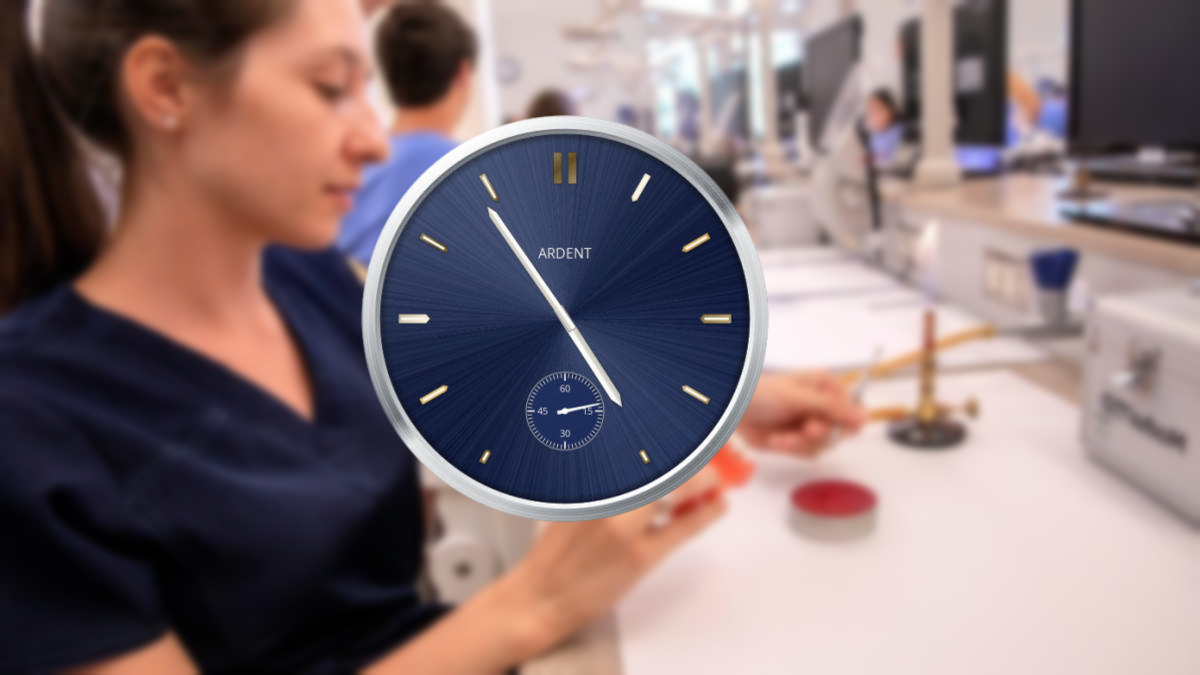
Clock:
{"hour": 4, "minute": 54, "second": 13}
